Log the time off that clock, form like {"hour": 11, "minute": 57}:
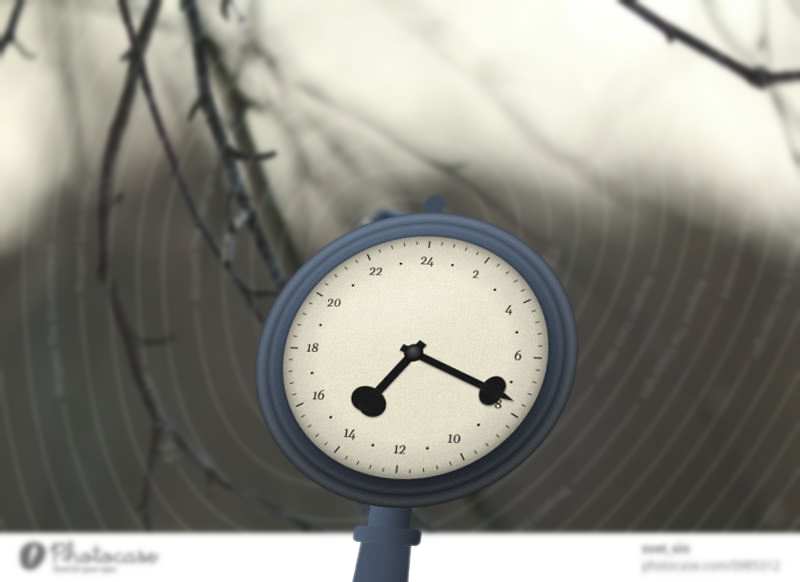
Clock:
{"hour": 14, "minute": 19}
